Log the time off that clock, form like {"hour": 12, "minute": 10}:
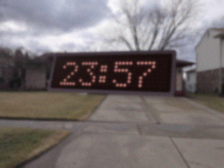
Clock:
{"hour": 23, "minute": 57}
